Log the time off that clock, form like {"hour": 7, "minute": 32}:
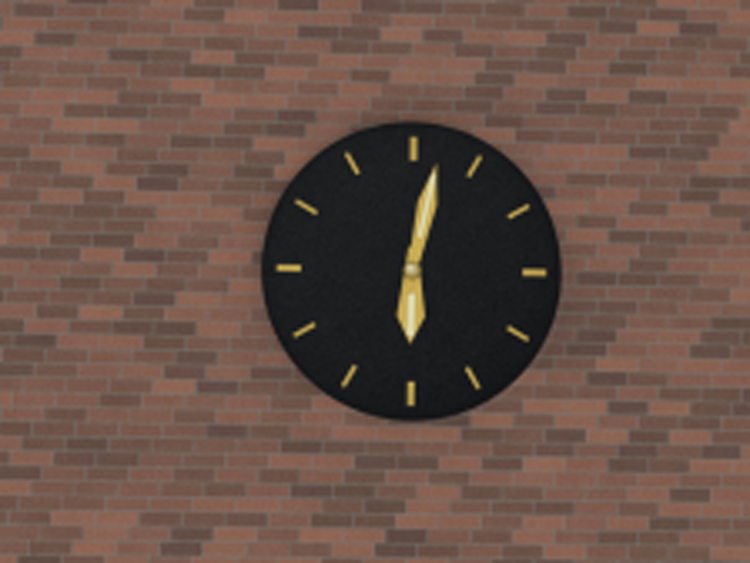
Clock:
{"hour": 6, "minute": 2}
